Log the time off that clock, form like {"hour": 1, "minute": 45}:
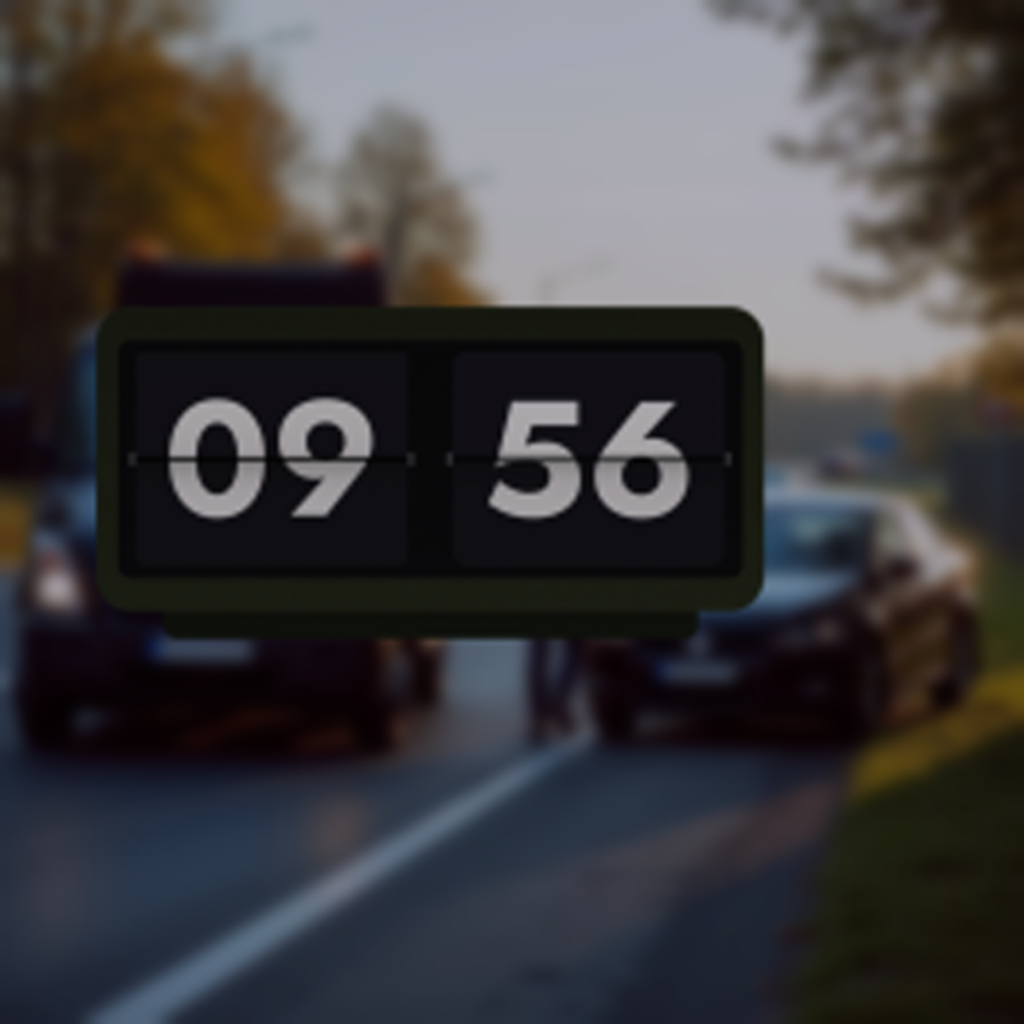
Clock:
{"hour": 9, "minute": 56}
